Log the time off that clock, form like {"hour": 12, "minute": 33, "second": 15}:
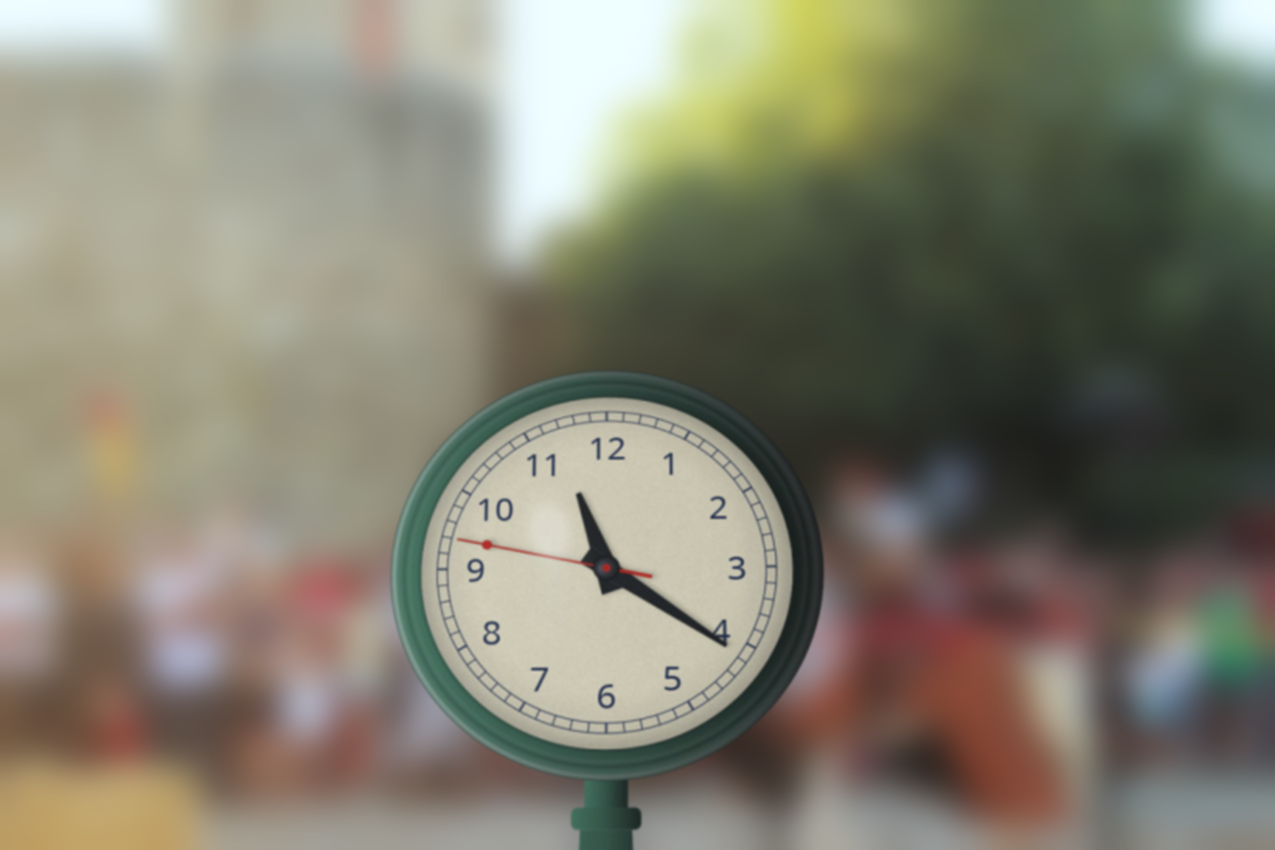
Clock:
{"hour": 11, "minute": 20, "second": 47}
